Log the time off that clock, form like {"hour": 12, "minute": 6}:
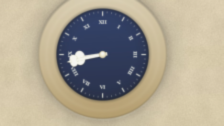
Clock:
{"hour": 8, "minute": 43}
